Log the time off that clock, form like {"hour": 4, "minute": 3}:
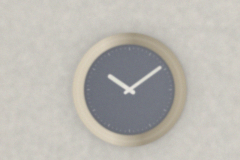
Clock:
{"hour": 10, "minute": 9}
